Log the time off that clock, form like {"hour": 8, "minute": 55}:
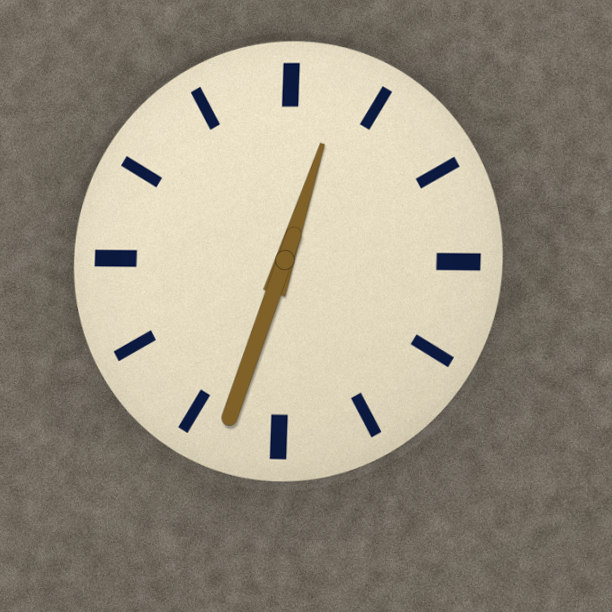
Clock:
{"hour": 12, "minute": 33}
